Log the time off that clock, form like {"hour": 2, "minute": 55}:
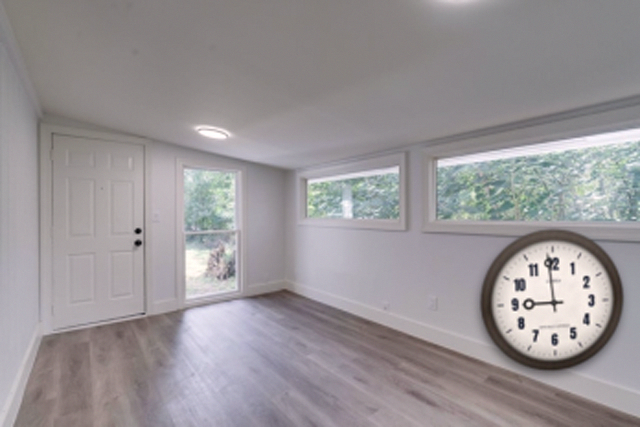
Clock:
{"hour": 8, "minute": 59}
